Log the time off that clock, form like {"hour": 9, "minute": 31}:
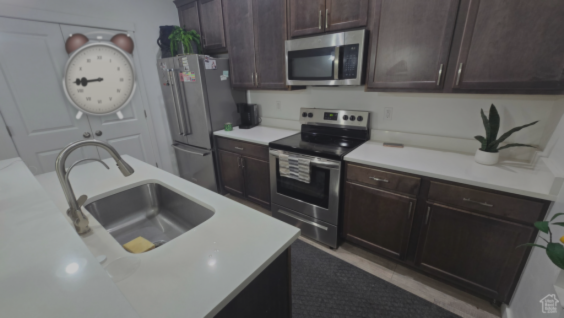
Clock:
{"hour": 8, "minute": 44}
